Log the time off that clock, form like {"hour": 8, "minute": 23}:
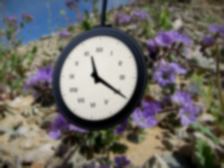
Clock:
{"hour": 11, "minute": 20}
